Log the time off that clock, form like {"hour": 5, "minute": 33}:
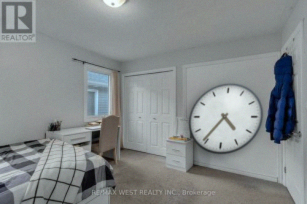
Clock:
{"hour": 4, "minute": 36}
